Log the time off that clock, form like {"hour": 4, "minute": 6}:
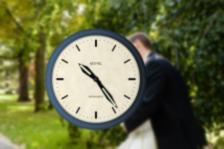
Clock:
{"hour": 10, "minute": 24}
